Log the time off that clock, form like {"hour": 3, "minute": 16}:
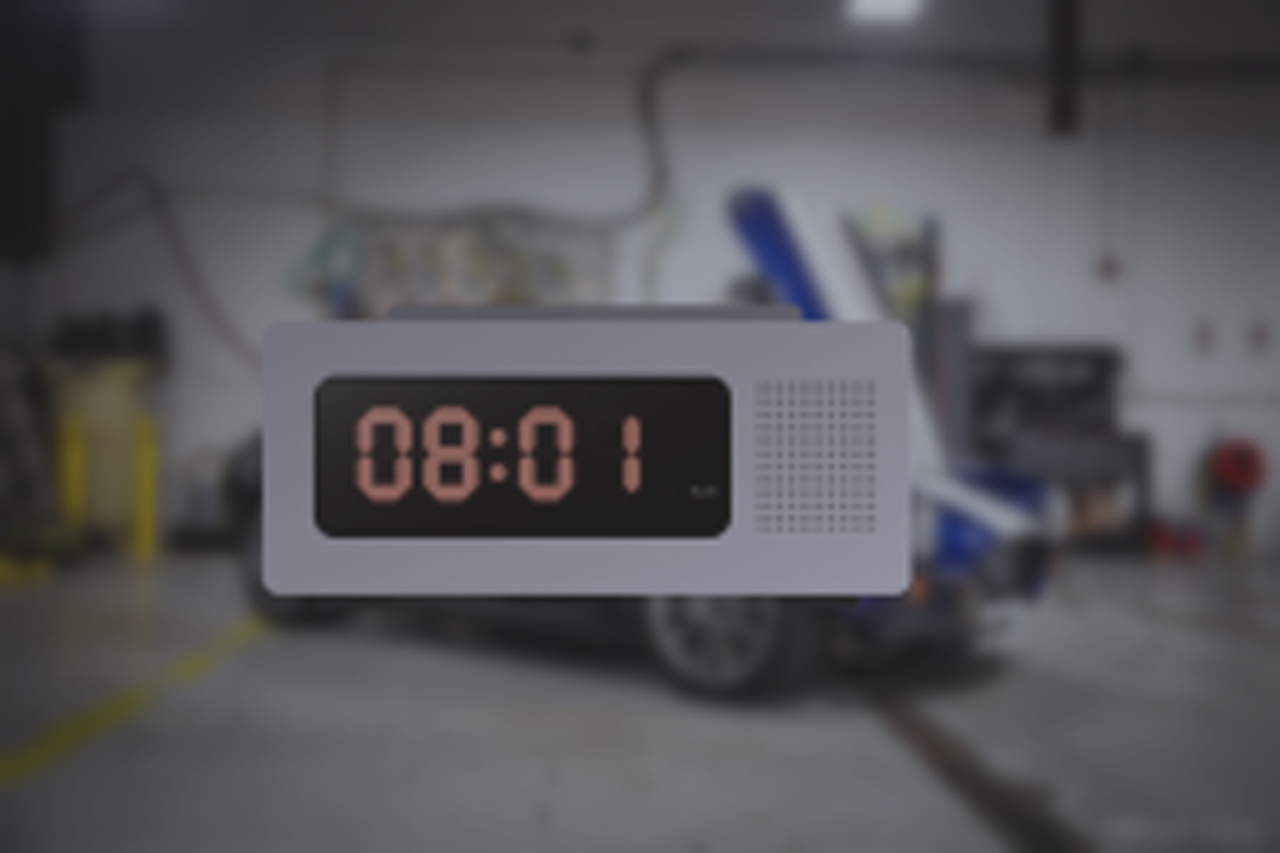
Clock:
{"hour": 8, "minute": 1}
